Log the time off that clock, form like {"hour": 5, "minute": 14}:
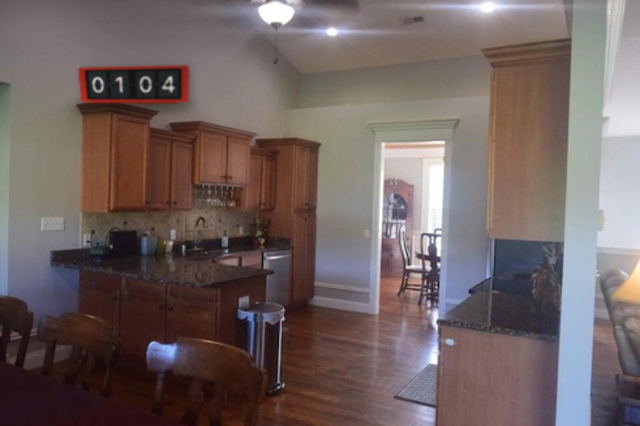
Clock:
{"hour": 1, "minute": 4}
